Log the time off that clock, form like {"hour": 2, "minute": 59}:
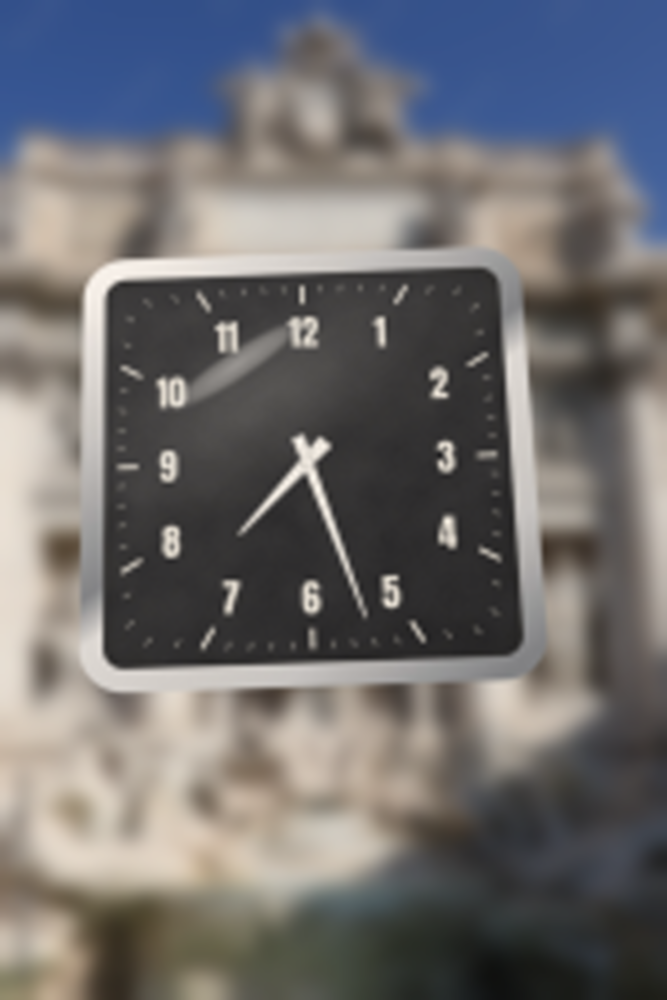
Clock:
{"hour": 7, "minute": 27}
